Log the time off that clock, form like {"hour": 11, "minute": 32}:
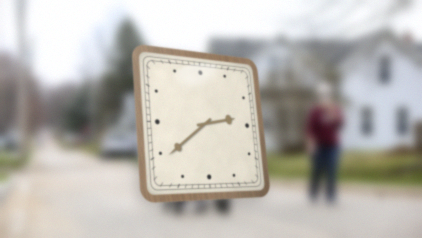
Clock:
{"hour": 2, "minute": 39}
